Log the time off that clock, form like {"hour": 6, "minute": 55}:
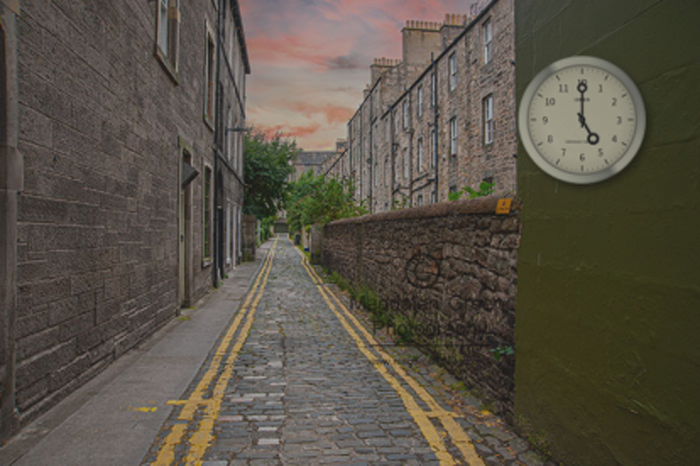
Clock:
{"hour": 5, "minute": 0}
